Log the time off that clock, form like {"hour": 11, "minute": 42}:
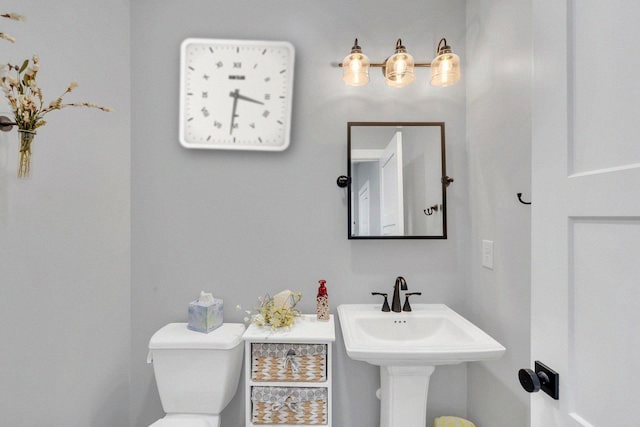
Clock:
{"hour": 3, "minute": 31}
